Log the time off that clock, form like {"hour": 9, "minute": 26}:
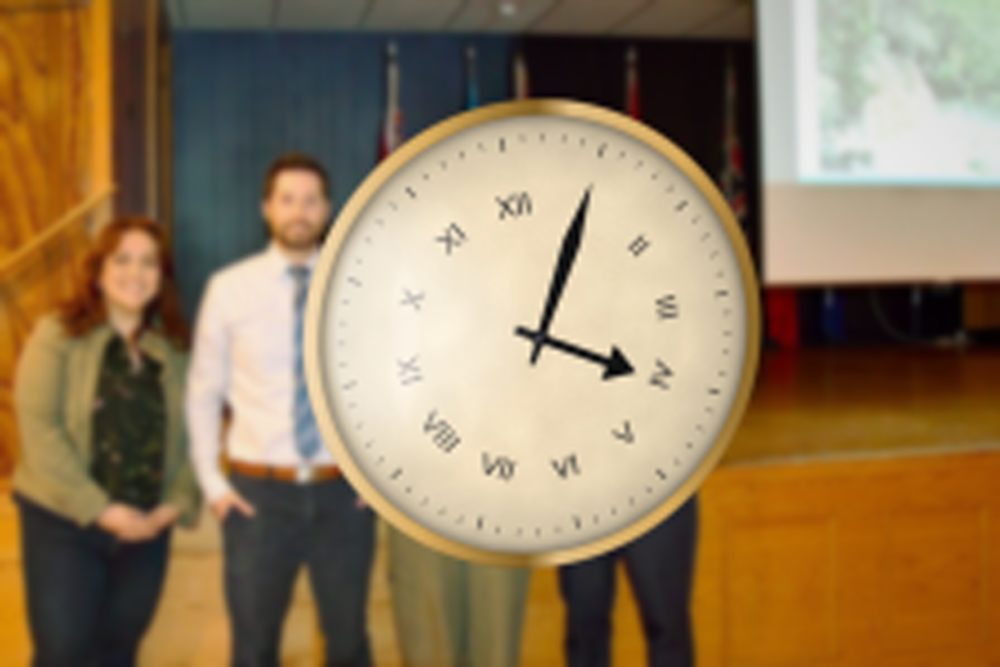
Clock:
{"hour": 4, "minute": 5}
